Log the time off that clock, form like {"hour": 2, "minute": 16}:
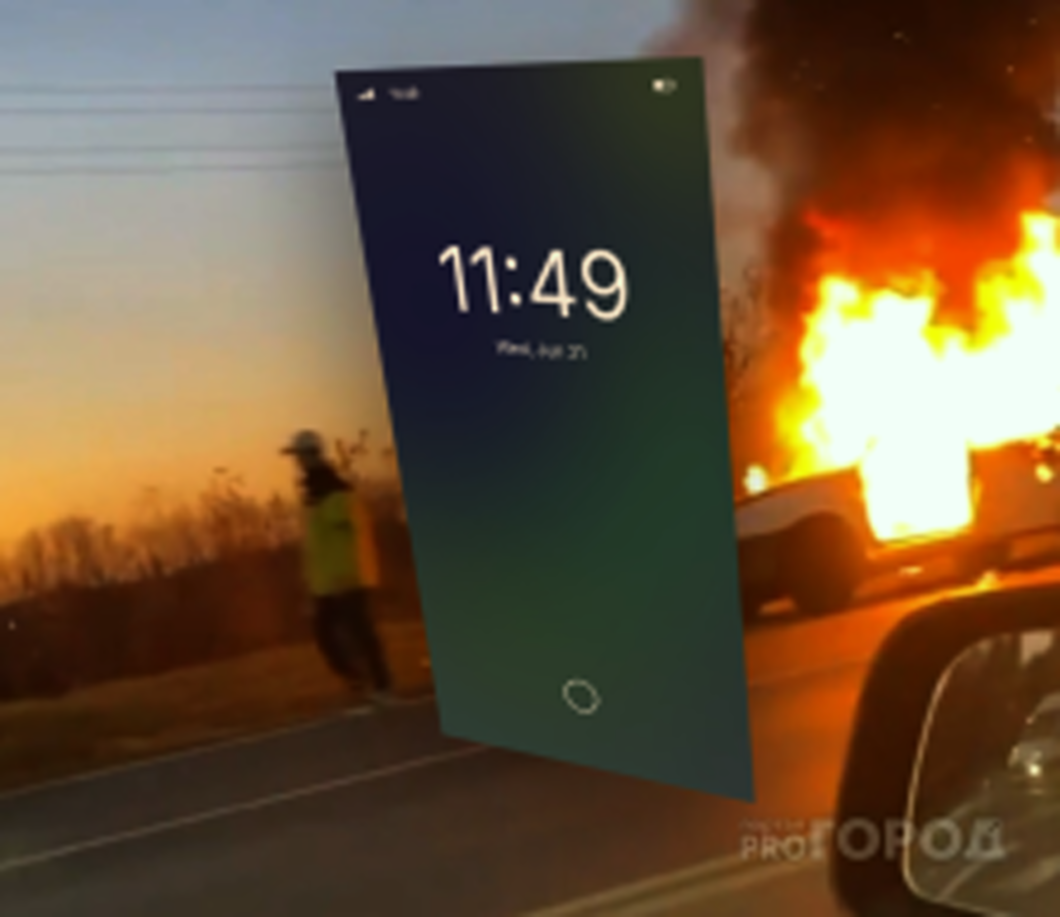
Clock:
{"hour": 11, "minute": 49}
